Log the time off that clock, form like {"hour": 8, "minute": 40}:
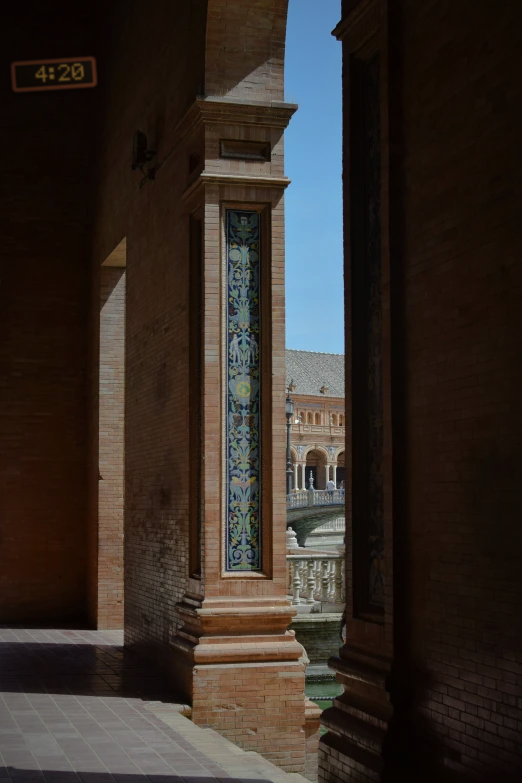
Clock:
{"hour": 4, "minute": 20}
